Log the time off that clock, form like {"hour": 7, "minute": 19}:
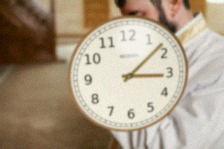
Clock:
{"hour": 3, "minute": 8}
